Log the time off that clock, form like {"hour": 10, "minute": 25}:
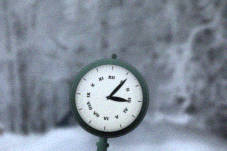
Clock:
{"hour": 3, "minute": 6}
